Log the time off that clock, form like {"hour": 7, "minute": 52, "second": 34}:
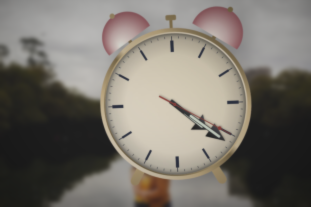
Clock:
{"hour": 4, "minute": 21, "second": 20}
